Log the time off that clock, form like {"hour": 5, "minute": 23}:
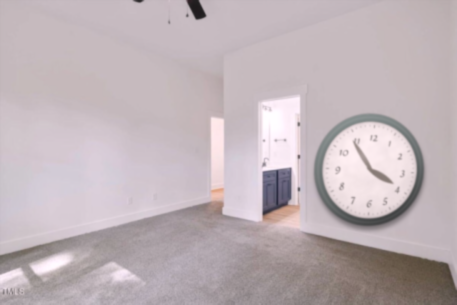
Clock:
{"hour": 3, "minute": 54}
